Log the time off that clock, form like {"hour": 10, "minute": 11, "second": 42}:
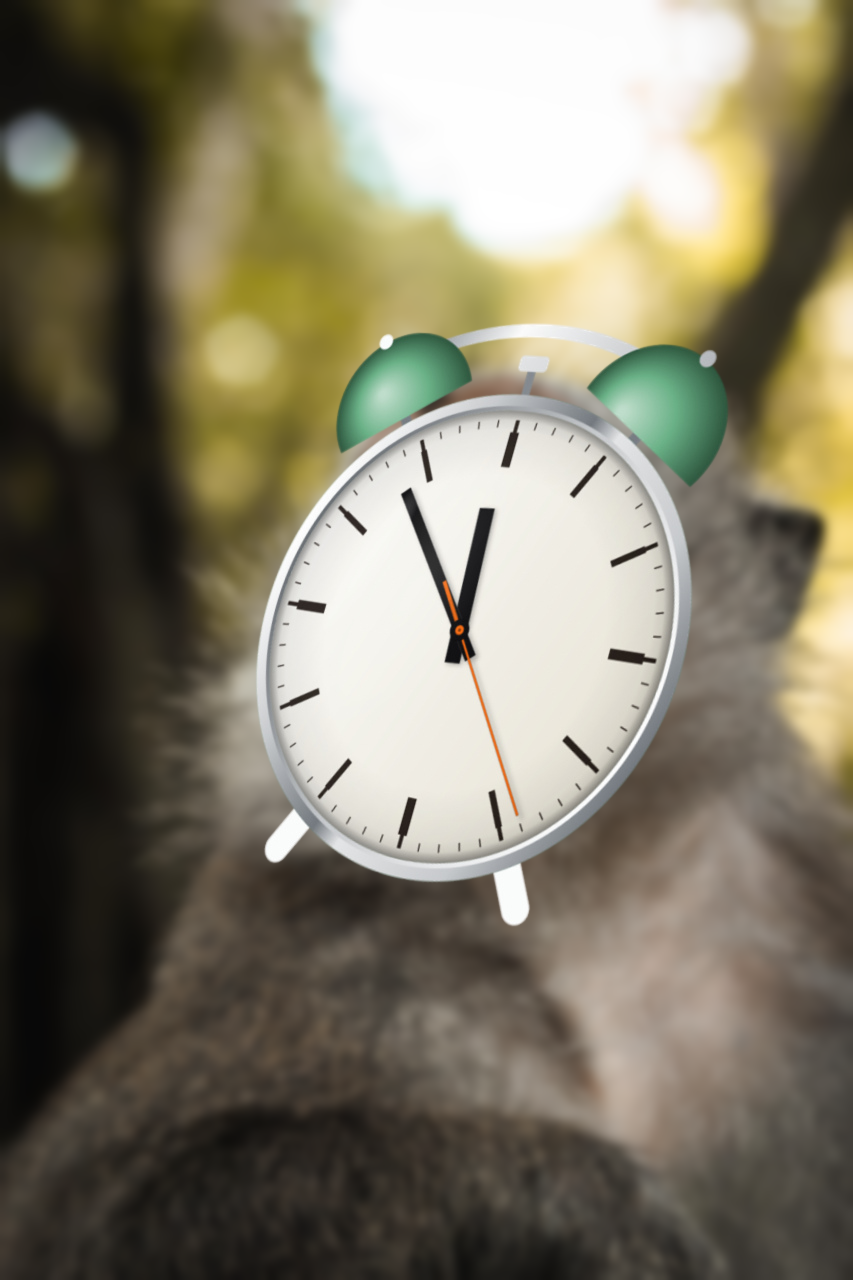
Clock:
{"hour": 11, "minute": 53, "second": 24}
